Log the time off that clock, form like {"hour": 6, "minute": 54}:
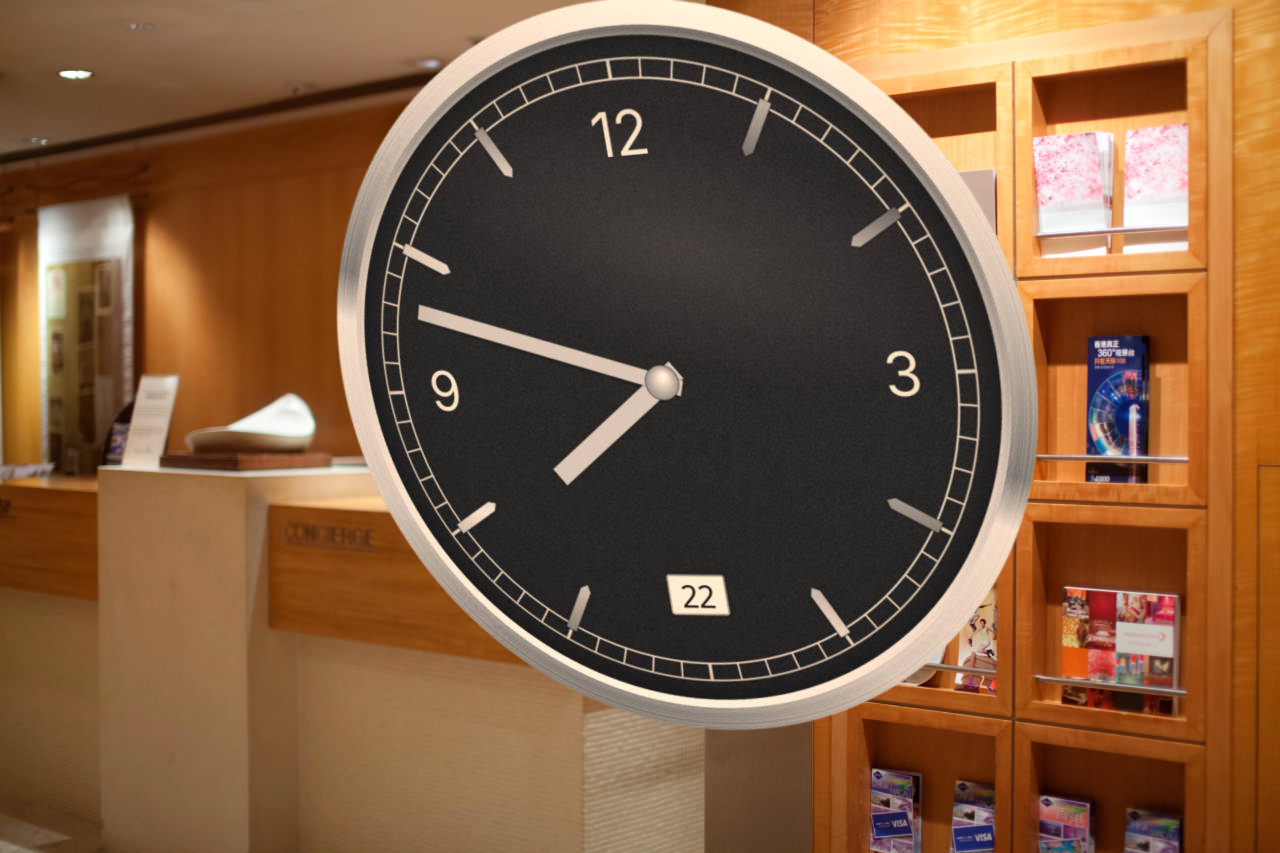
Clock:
{"hour": 7, "minute": 48}
